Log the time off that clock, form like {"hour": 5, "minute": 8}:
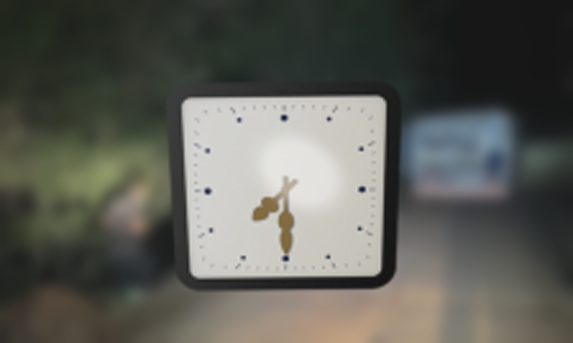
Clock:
{"hour": 7, "minute": 30}
